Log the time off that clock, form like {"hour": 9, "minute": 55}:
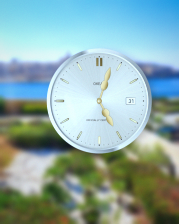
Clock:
{"hour": 5, "minute": 3}
